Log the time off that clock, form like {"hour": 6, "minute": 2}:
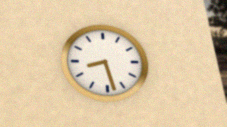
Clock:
{"hour": 8, "minute": 28}
